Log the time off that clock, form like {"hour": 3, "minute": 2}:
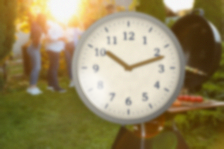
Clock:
{"hour": 10, "minute": 12}
